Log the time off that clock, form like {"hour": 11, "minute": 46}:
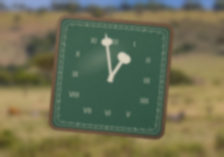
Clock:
{"hour": 12, "minute": 58}
